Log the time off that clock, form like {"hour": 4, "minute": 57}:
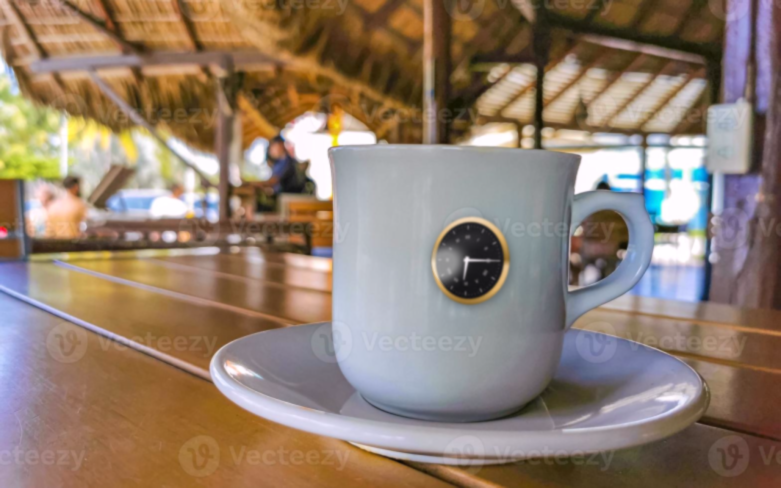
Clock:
{"hour": 6, "minute": 15}
